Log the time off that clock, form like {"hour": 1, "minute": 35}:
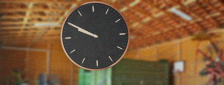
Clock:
{"hour": 9, "minute": 50}
